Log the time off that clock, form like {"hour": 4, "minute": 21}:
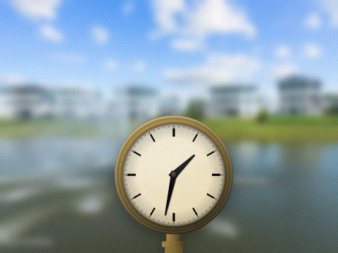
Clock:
{"hour": 1, "minute": 32}
